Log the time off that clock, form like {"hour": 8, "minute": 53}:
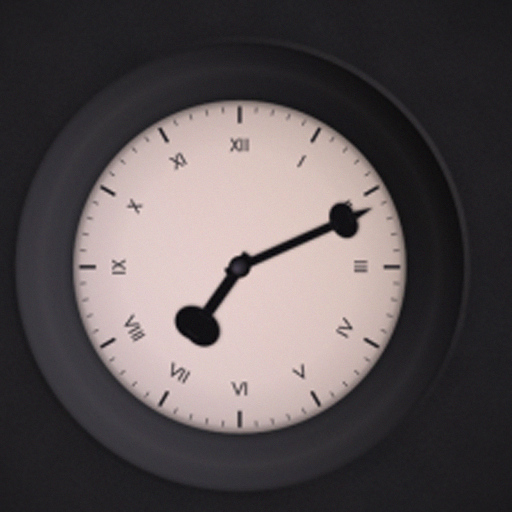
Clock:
{"hour": 7, "minute": 11}
